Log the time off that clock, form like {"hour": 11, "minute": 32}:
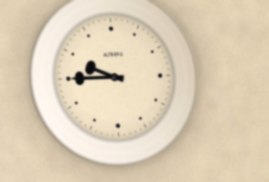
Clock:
{"hour": 9, "minute": 45}
